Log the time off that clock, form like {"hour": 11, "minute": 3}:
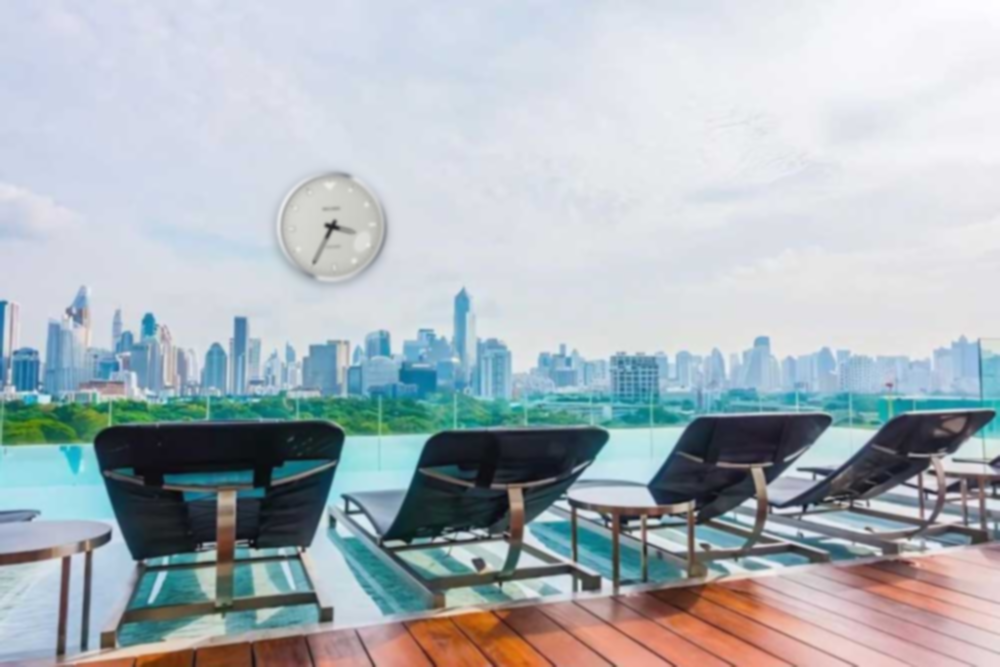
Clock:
{"hour": 3, "minute": 35}
